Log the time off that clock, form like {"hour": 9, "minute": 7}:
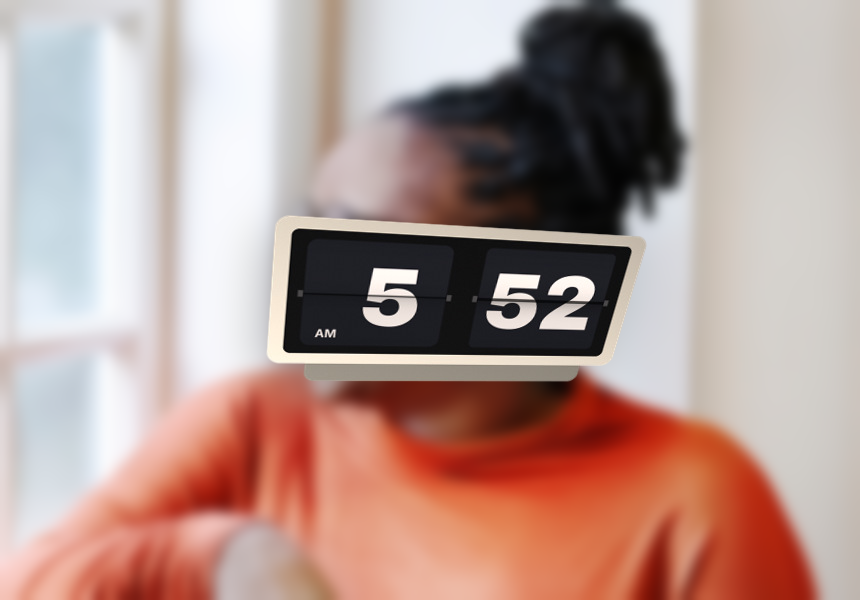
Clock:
{"hour": 5, "minute": 52}
